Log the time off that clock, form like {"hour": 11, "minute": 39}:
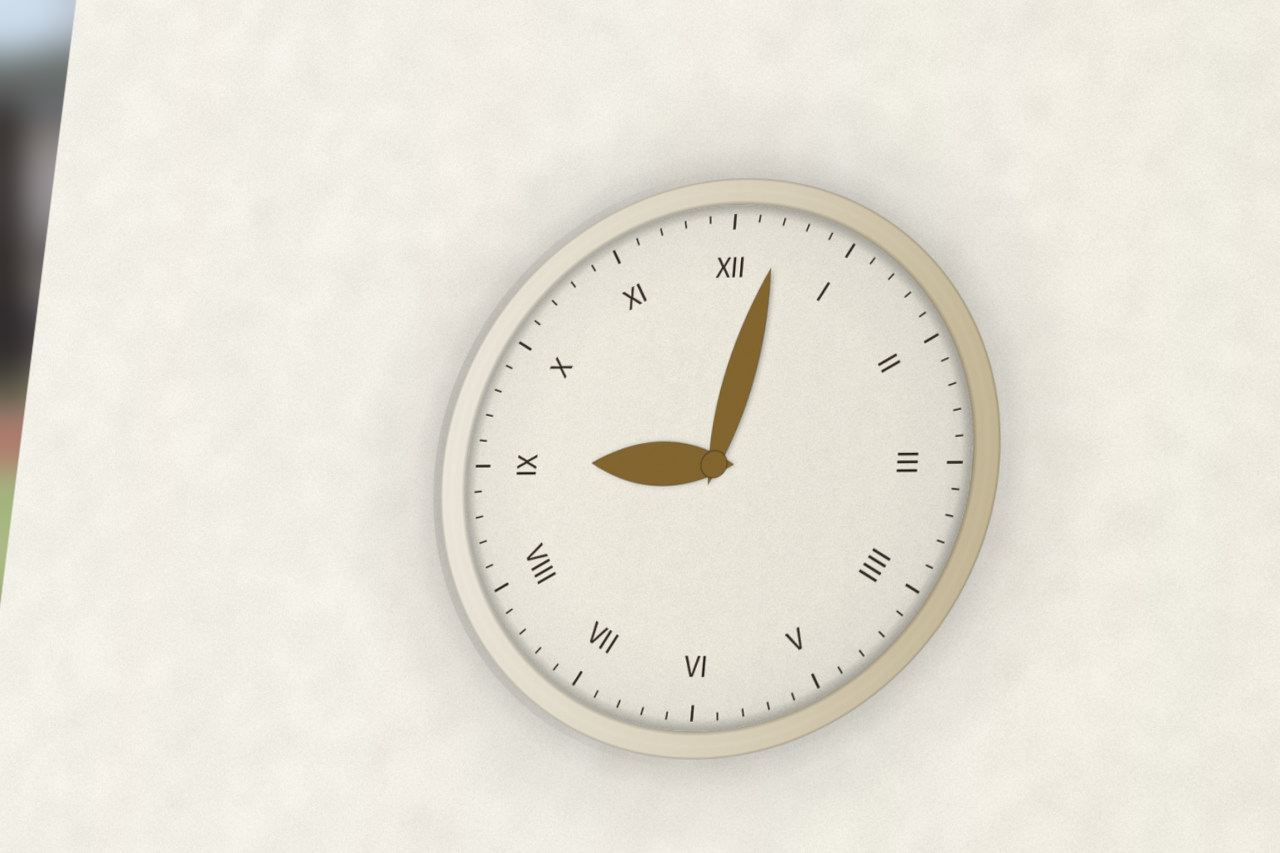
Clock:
{"hour": 9, "minute": 2}
